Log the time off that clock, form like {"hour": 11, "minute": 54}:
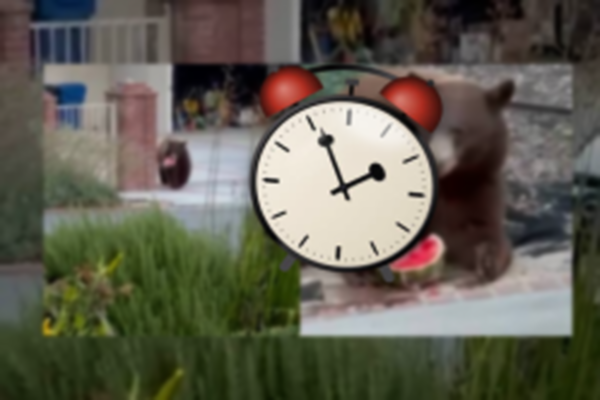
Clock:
{"hour": 1, "minute": 56}
